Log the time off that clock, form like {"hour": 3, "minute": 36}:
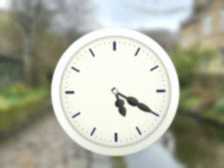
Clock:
{"hour": 5, "minute": 20}
